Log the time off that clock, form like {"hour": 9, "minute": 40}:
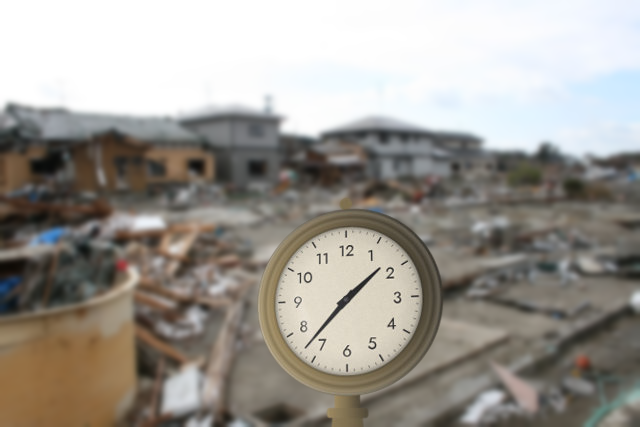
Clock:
{"hour": 1, "minute": 37}
